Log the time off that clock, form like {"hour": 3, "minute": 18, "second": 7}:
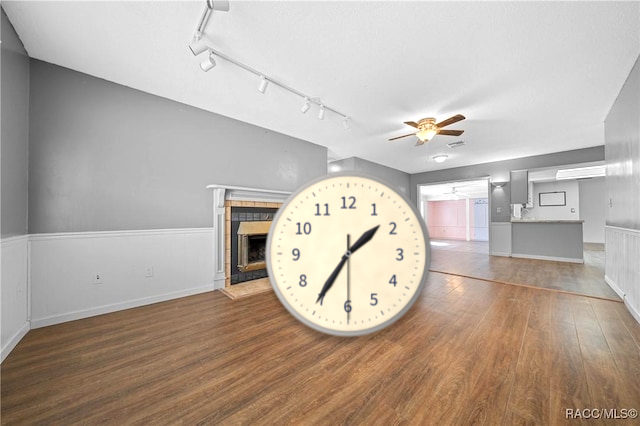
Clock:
{"hour": 1, "minute": 35, "second": 30}
